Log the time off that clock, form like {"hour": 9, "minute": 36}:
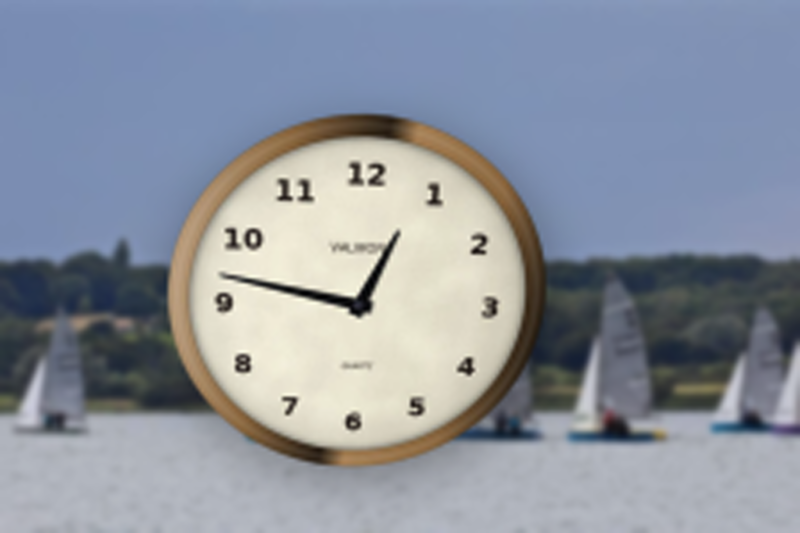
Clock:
{"hour": 12, "minute": 47}
